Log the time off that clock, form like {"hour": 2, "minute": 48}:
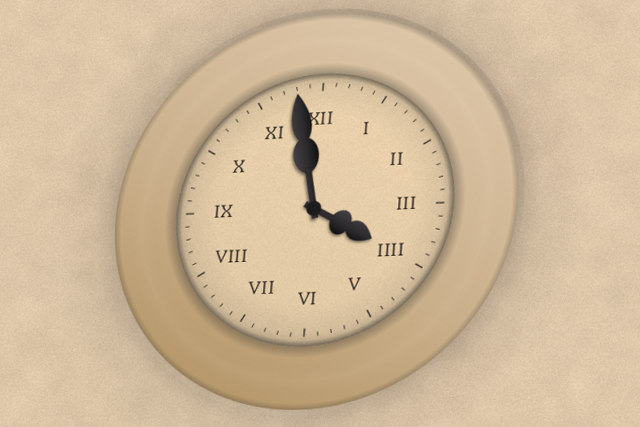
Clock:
{"hour": 3, "minute": 58}
